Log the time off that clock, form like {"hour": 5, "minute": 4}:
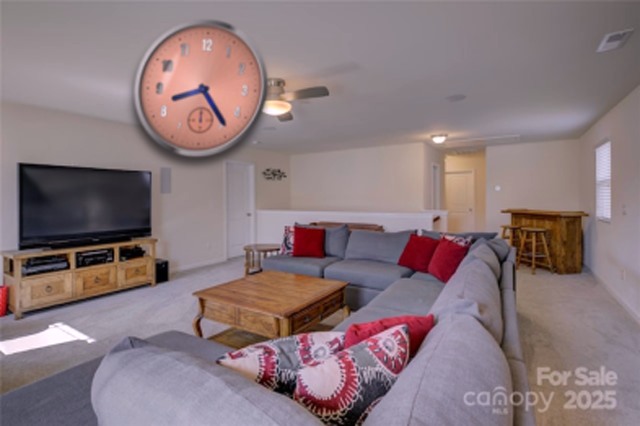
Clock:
{"hour": 8, "minute": 24}
